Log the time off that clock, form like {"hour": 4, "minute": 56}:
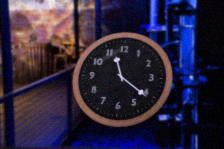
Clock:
{"hour": 11, "minute": 21}
